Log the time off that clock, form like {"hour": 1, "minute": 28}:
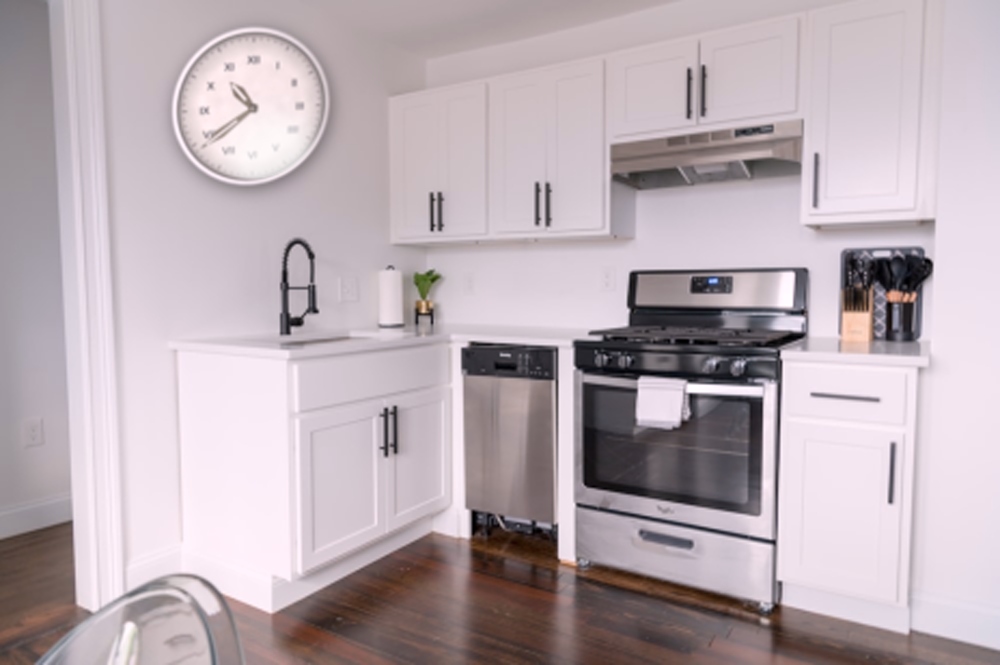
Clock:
{"hour": 10, "minute": 39}
